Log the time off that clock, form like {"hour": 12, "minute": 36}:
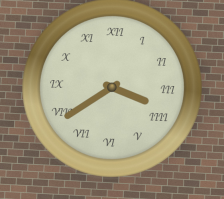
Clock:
{"hour": 3, "minute": 39}
